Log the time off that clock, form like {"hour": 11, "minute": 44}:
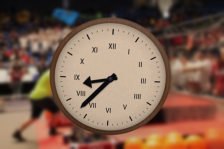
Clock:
{"hour": 8, "minute": 37}
